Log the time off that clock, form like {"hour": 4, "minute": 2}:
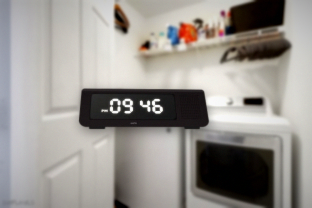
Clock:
{"hour": 9, "minute": 46}
